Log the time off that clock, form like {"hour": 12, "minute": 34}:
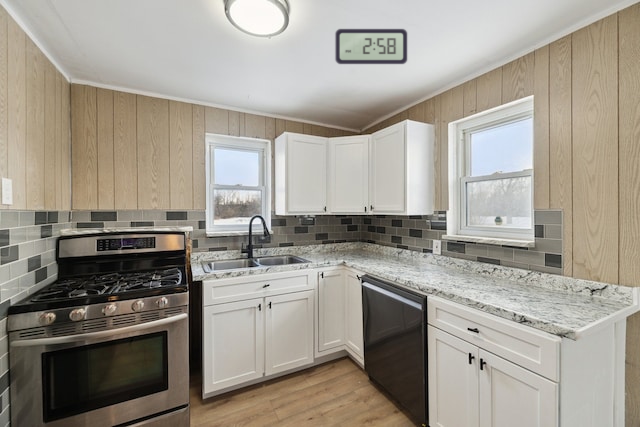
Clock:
{"hour": 2, "minute": 58}
